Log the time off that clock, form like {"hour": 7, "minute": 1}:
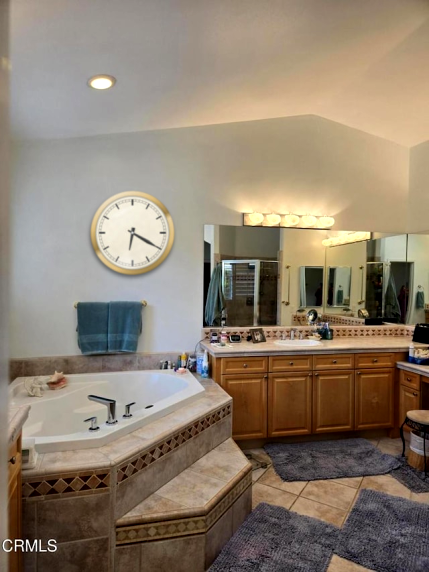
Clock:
{"hour": 6, "minute": 20}
